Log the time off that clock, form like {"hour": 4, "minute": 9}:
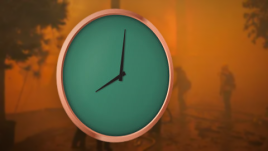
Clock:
{"hour": 8, "minute": 1}
